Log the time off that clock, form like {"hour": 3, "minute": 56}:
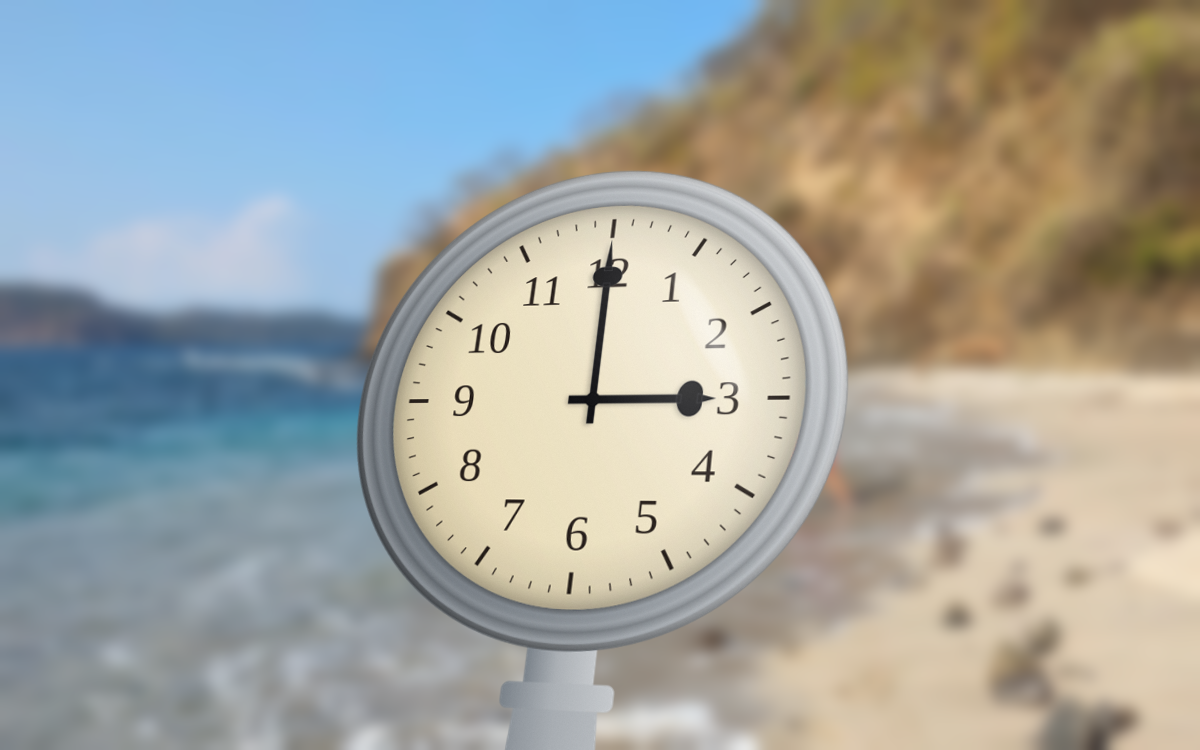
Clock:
{"hour": 3, "minute": 0}
